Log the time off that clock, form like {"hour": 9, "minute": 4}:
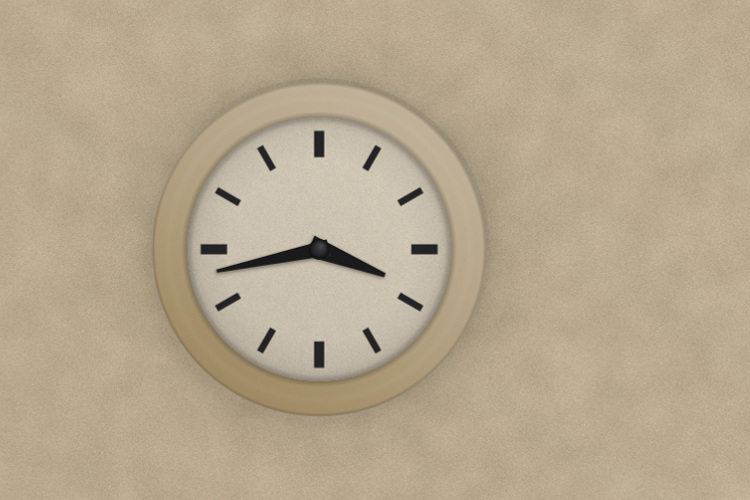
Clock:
{"hour": 3, "minute": 43}
